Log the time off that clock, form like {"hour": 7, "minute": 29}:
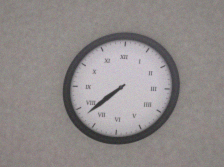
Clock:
{"hour": 7, "minute": 38}
